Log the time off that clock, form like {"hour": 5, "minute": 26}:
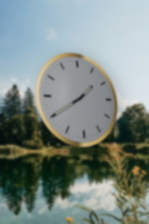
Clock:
{"hour": 1, "minute": 40}
